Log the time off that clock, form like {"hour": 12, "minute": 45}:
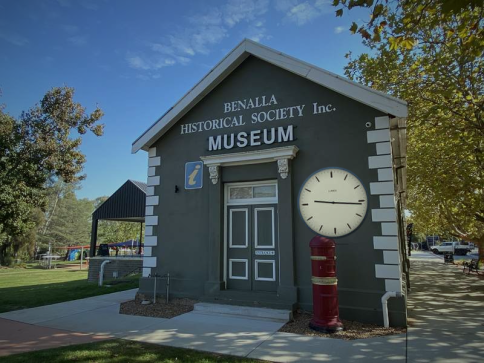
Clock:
{"hour": 9, "minute": 16}
